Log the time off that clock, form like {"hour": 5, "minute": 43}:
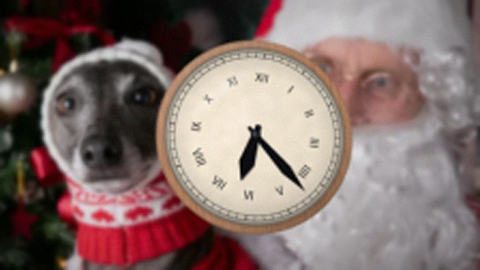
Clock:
{"hour": 6, "minute": 22}
